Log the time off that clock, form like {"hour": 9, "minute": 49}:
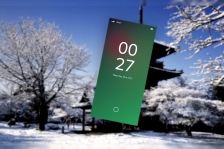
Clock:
{"hour": 0, "minute": 27}
